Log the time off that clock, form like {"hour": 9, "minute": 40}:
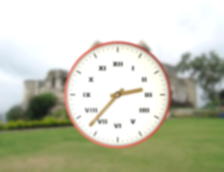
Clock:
{"hour": 2, "minute": 37}
